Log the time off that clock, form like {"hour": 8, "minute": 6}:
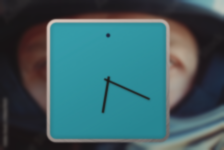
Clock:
{"hour": 6, "minute": 19}
